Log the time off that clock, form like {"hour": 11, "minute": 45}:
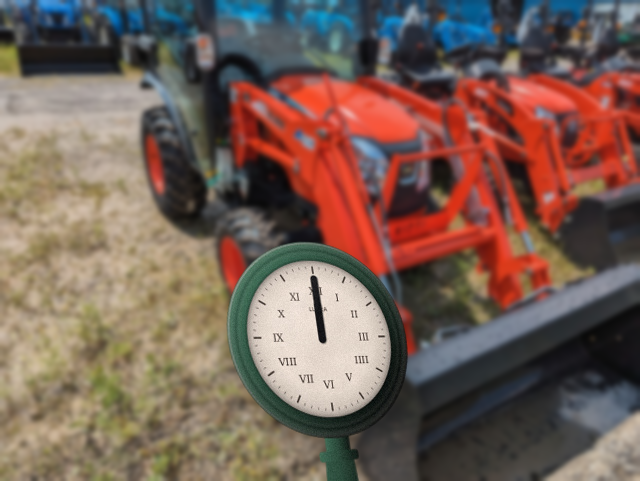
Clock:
{"hour": 12, "minute": 0}
